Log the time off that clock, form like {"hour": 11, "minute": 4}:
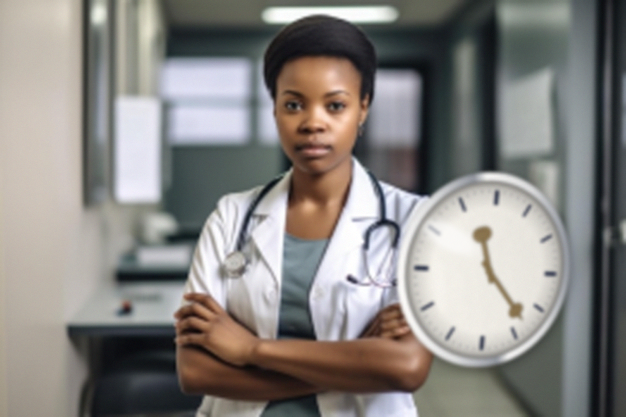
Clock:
{"hour": 11, "minute": 23}
